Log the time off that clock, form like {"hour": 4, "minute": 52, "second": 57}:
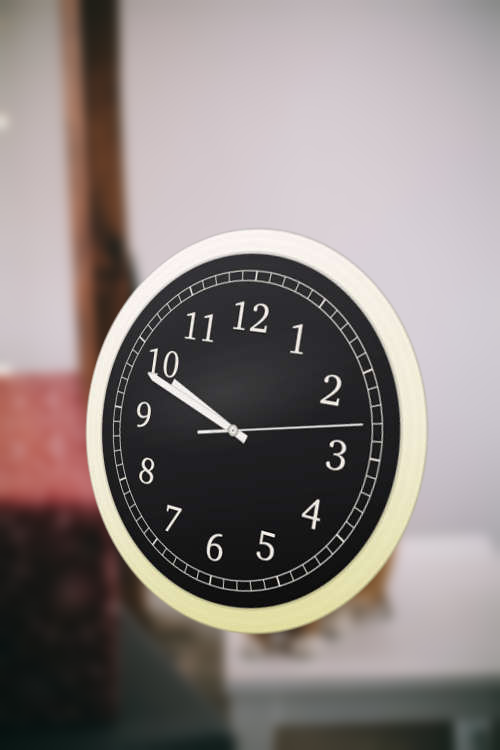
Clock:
{"hour": 9, "minute": 48, "second": 13}
